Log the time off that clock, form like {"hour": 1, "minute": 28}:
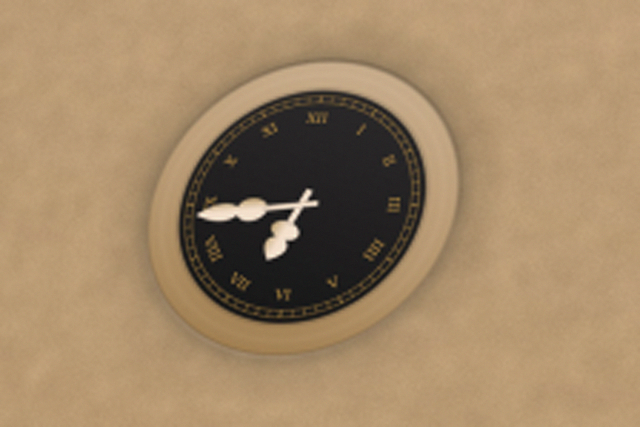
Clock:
{"hour": 6, "minute": 44}
